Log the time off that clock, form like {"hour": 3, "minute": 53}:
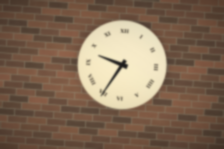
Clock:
{"hour": 9, "minute": 35}
